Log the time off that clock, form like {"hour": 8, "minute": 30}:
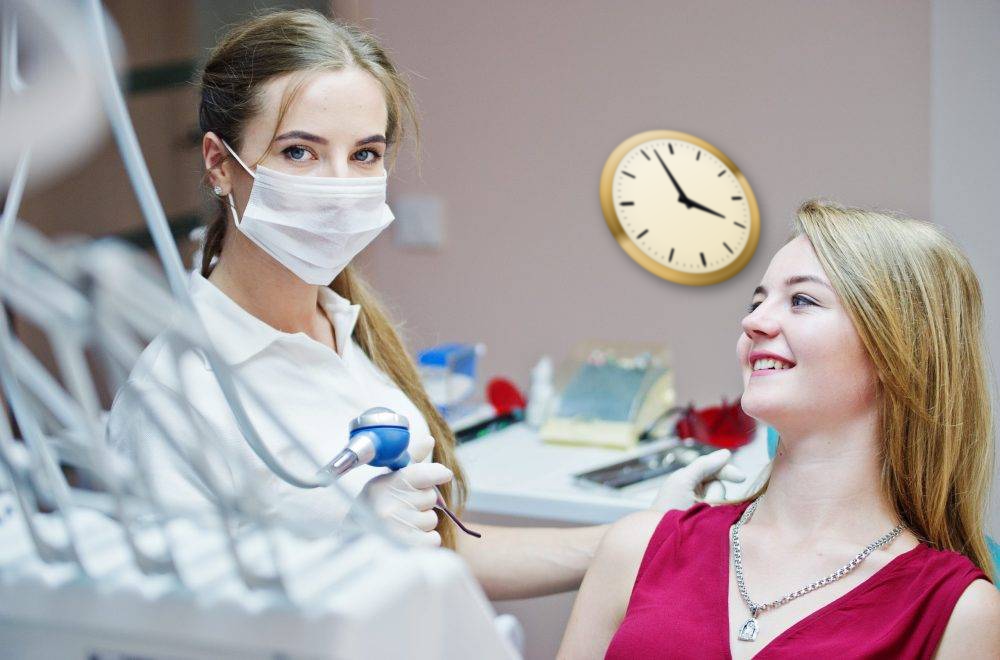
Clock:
{"hour": 3, "minute": 57}
